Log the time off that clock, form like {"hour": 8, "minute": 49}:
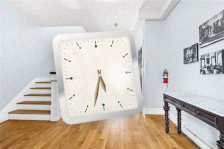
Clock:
{"hour": 5, "minute": 33}
